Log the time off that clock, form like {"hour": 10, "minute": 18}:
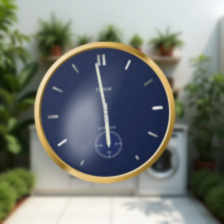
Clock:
{"hour": 5, "minute": 59}
